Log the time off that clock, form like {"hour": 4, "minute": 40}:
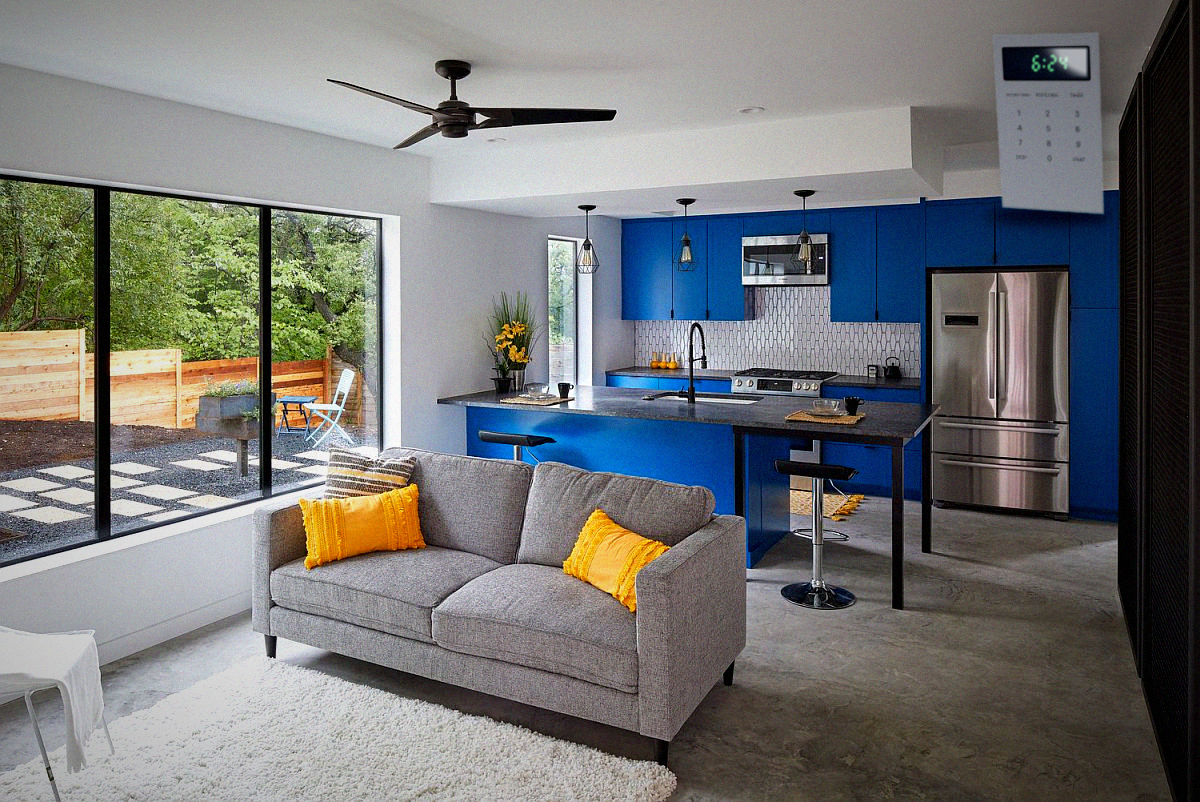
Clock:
{"hour": 6, "minute": 24}
